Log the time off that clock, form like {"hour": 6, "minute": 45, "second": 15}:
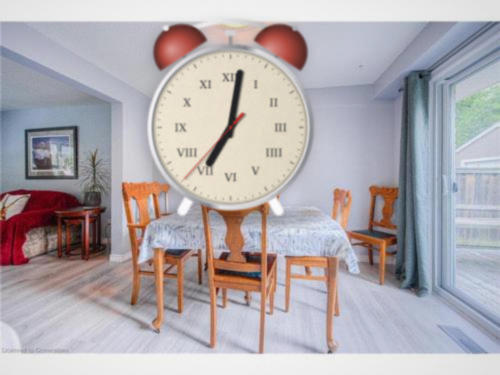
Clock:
{"hour": 7, "minute": 1, "second": 37}
